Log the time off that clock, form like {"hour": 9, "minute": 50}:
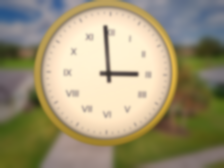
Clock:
{"hour": 2, "minute": 59}
